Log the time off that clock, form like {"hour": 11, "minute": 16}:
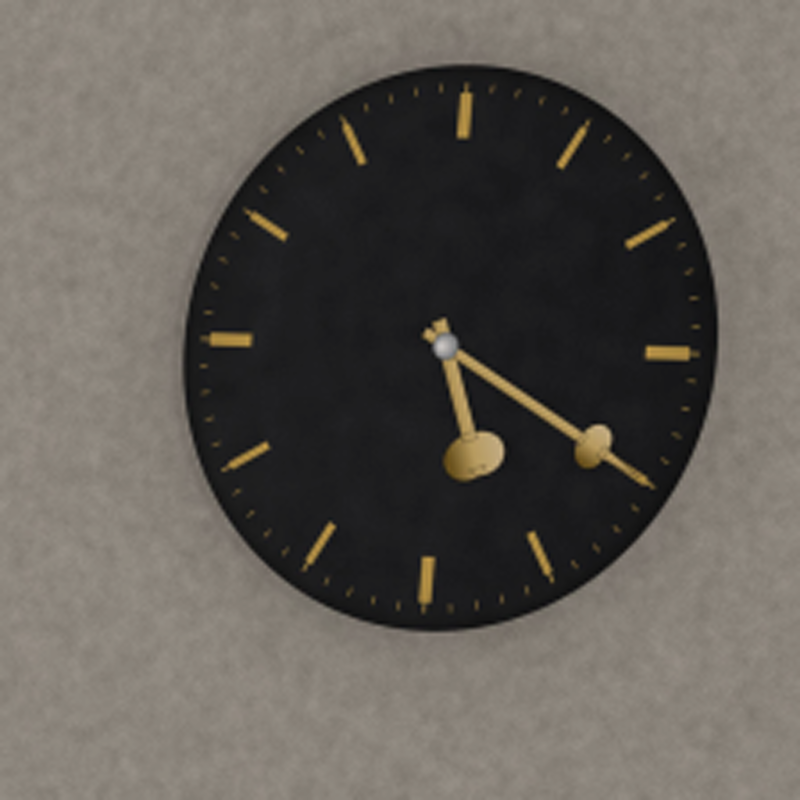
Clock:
{"hour": 5, "minute": 20}
